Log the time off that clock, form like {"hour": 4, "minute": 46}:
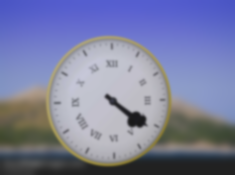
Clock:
{"hour": 4, "minute": 21}
